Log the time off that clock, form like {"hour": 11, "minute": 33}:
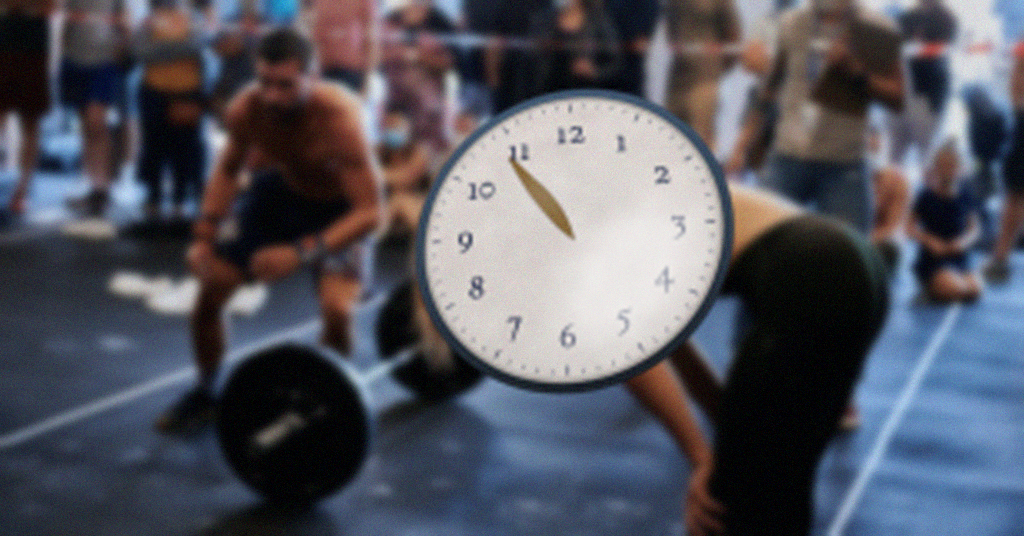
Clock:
{"hour": 10, "minute": 54}
